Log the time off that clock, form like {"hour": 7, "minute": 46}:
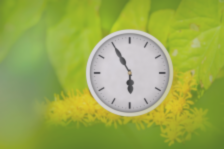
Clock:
{"hour": 5, "minute": 55}
